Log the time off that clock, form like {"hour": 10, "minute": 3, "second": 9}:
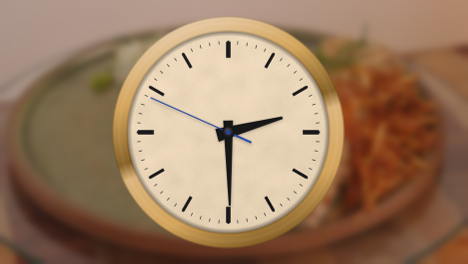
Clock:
{"hour": 2, "minute": 29, "second": 49}
